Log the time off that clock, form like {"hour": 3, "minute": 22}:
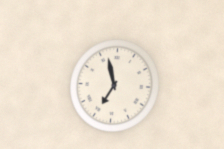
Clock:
{"hour": 6, "minute": 57}
